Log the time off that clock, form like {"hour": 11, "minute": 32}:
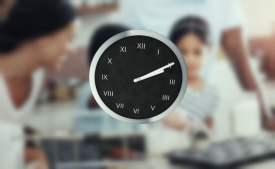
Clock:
{"hour": 2, "minute": 10}
